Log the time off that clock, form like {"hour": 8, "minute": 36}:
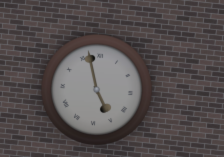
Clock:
{"hour": 4, "minute": 57}
